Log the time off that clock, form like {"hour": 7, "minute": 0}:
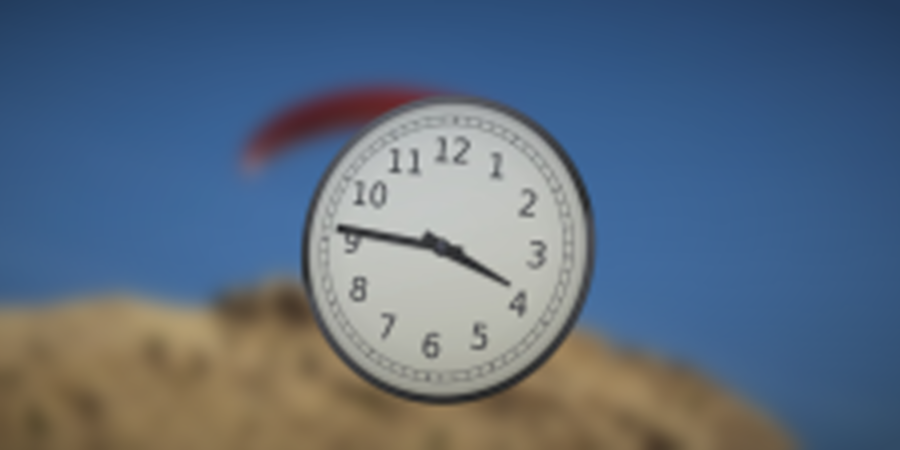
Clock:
{"hour": 3, "minute": 46}
